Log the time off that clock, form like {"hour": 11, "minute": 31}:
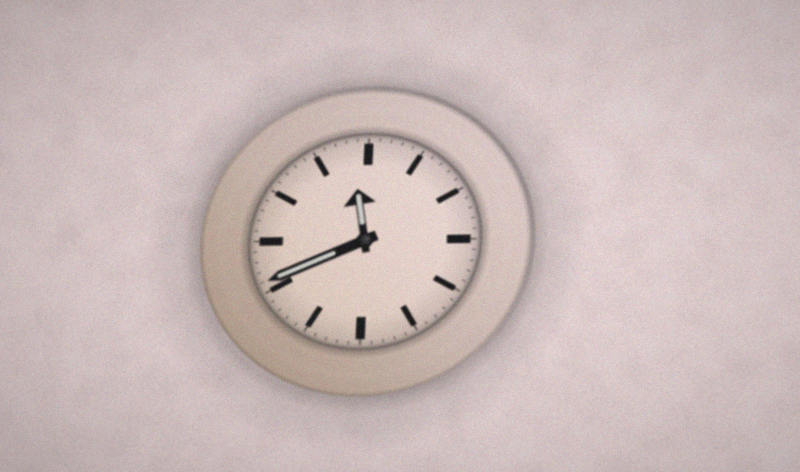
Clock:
{"hour": 11, "minute": 41}
